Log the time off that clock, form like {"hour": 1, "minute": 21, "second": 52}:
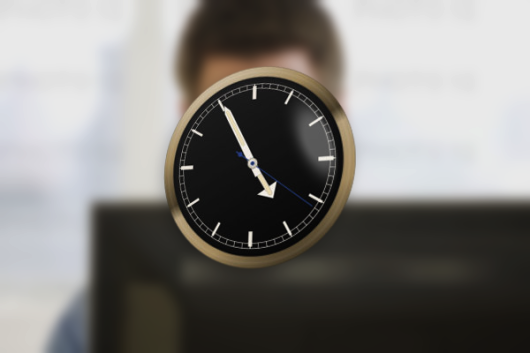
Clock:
{"hour": 4, "minute": 55, "second": 21}
